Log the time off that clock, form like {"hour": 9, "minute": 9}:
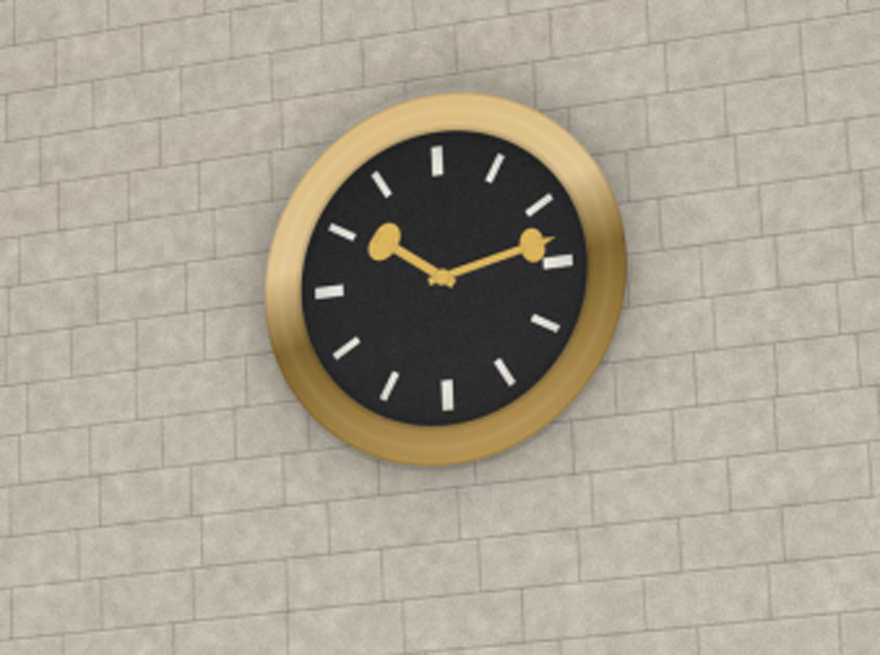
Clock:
{"hour": 10, "minute": 13}
